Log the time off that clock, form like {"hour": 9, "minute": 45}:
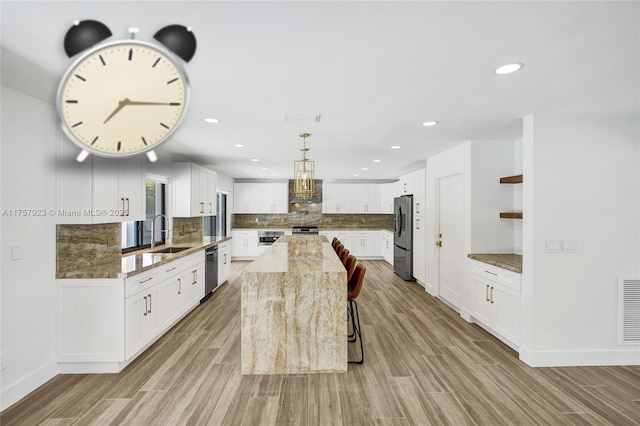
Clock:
{"hour": 7, "minute": 15}
